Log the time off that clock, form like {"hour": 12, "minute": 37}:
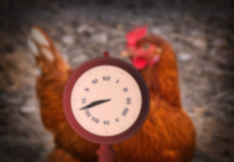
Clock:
{"hour": 8, "minute": 42}
